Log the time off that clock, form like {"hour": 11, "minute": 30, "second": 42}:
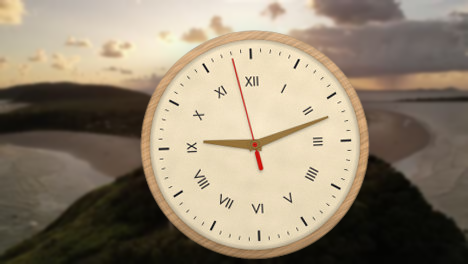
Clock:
{"hour": 9, "minute": 11, "second": 58}
